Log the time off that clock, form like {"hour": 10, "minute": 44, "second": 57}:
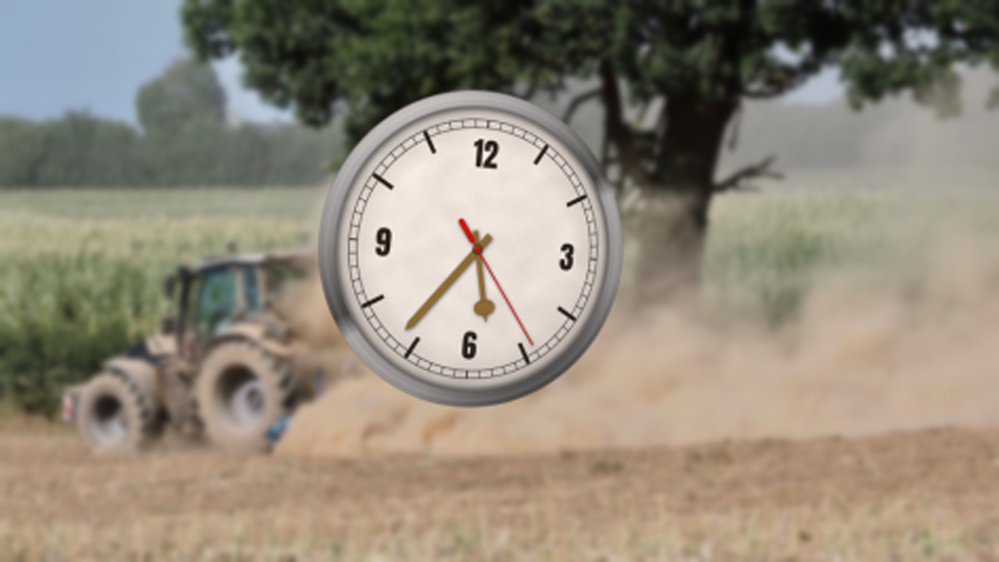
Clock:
{"hour": 5, "minute": 36, "second": 24}
